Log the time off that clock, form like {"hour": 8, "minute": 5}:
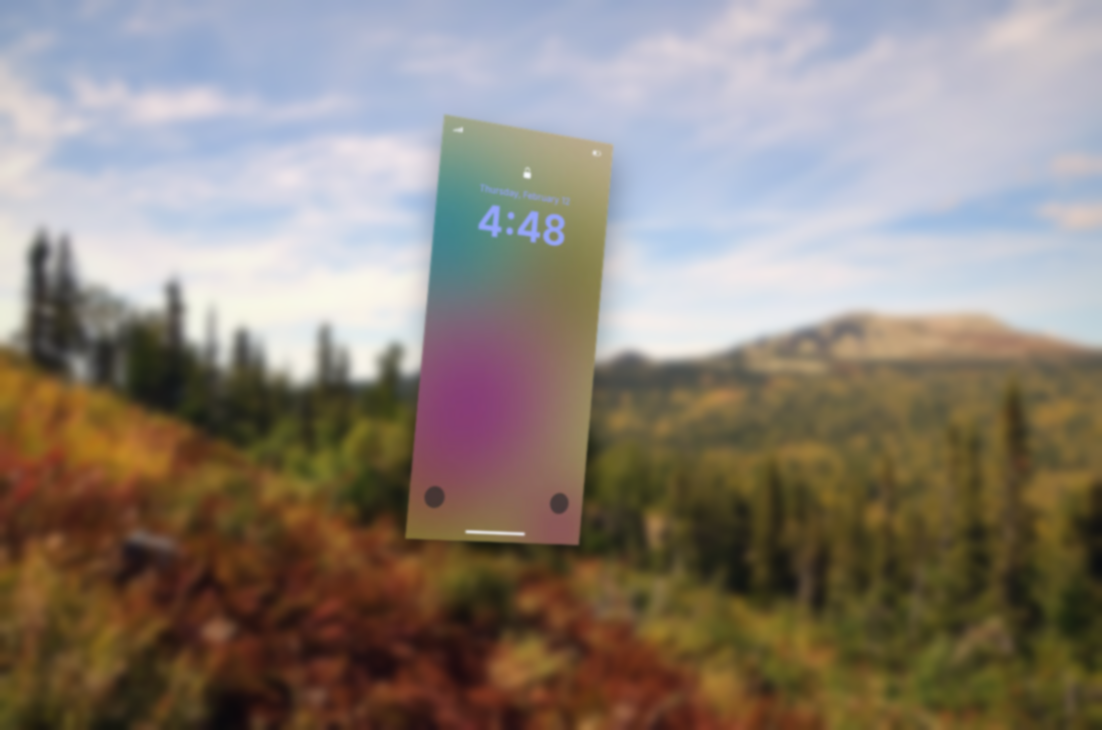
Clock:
{"hour": 4, "minute": 48}
